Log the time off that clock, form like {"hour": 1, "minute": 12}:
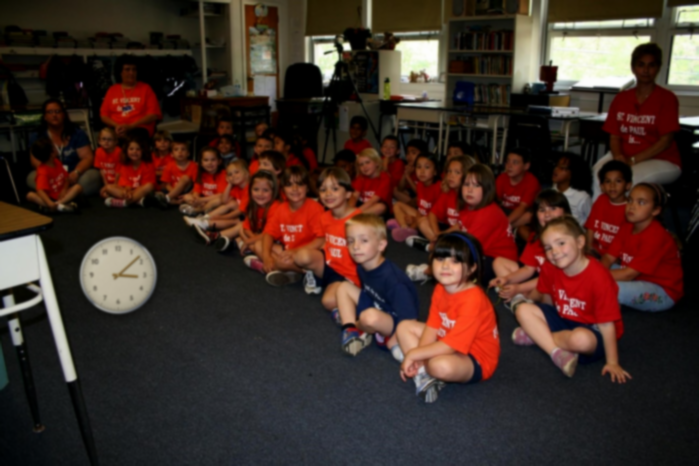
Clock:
{"hour": 3, "minute": 8}
